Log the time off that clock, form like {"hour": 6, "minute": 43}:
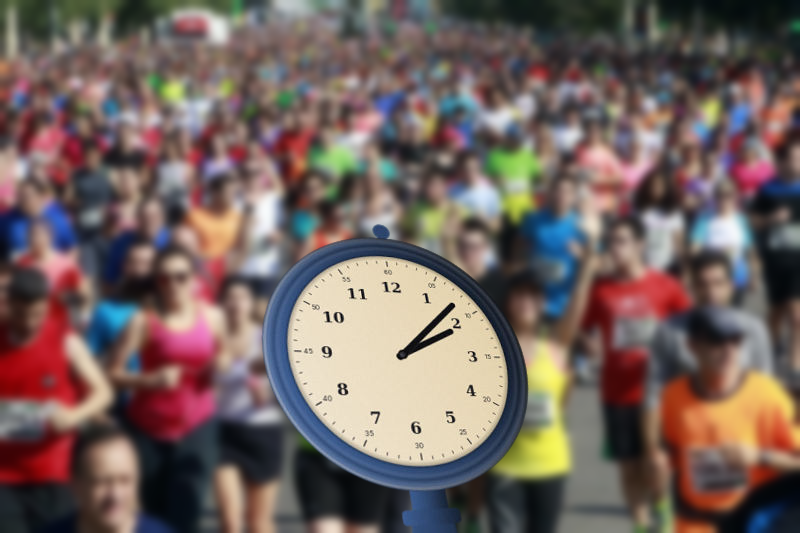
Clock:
{"hour": 2, "minute": 8}
